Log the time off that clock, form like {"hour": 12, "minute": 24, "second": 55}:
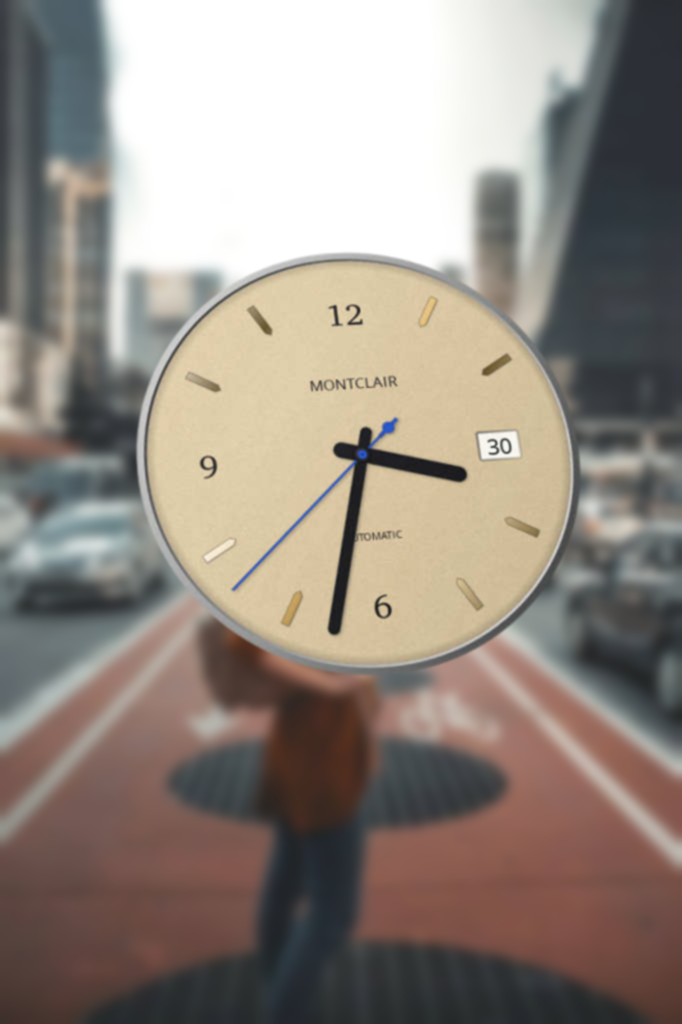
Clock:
{"hour": 3, "minute": 32, "second": 38}
